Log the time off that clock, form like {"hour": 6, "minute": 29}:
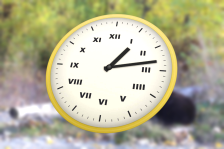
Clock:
{"hour": 1, "minute": 13}
